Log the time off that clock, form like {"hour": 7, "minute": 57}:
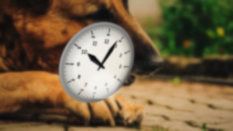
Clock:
{"hour": 10, "minute": 4}
